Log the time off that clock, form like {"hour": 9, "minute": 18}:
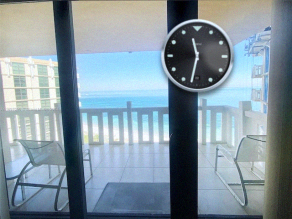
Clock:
{"hour": 11, "minute": 32}
